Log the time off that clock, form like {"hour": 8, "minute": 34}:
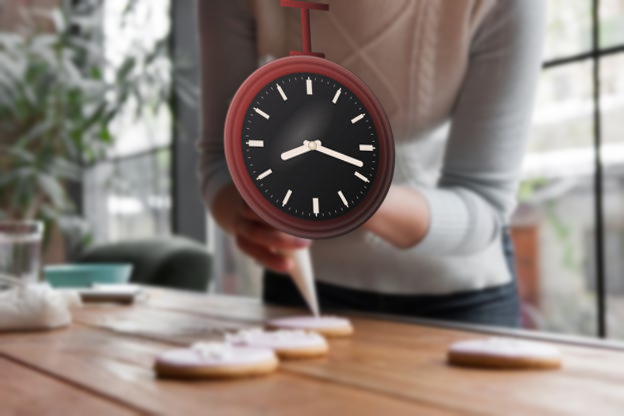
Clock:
{"hour": 8, "minute": 18}
